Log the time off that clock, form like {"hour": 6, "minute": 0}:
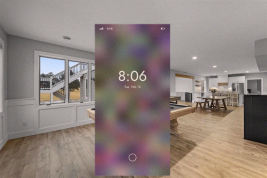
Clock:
{"hour": 8, "minute": 6}
